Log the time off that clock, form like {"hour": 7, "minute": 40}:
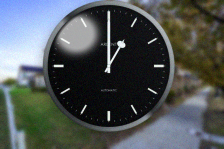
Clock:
{"hour": 1, "minute": 0}
